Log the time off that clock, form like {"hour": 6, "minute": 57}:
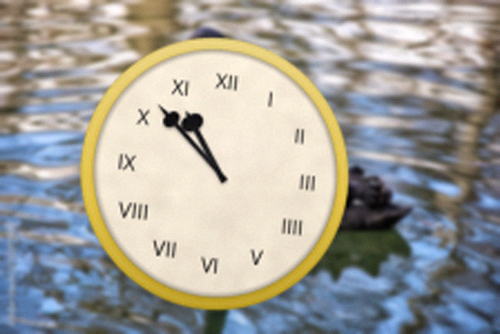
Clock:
{"hour": 10, "minute": 52}
